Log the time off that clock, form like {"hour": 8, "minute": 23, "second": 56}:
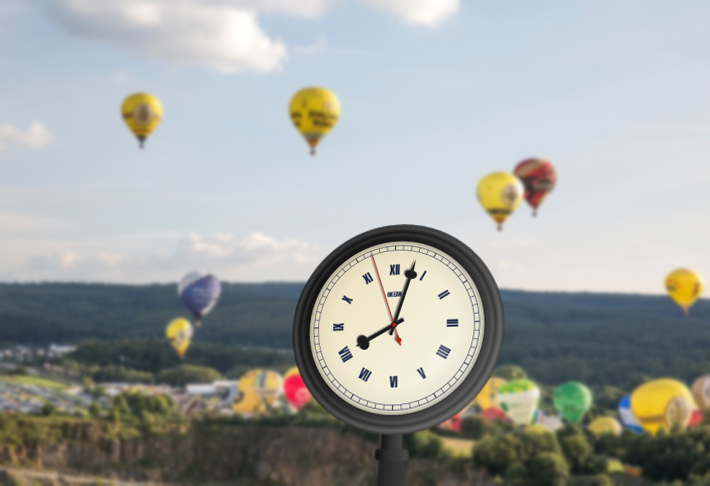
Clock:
{"hour": 8, "minute": 2, "second": 57}
